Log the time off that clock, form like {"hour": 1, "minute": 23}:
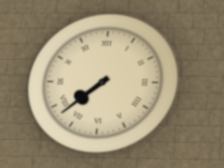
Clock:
{"hour": 7, "minute": 38}
